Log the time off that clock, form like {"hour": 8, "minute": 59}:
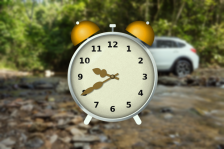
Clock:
{"hour": 9, "minute": 40}
